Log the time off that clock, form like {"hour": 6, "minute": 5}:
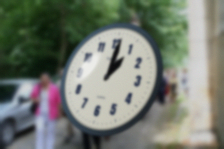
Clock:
{"hour": 1, "minute": 1}
